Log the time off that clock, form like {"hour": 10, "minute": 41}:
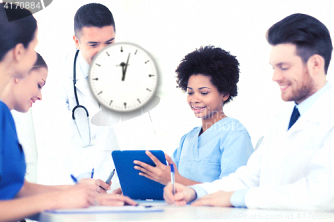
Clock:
{"hour": 12, "minute": 3}
